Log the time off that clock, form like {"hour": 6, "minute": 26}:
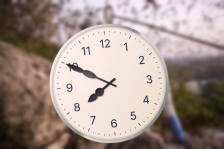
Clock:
{"hour": 7, "minute": 50}
